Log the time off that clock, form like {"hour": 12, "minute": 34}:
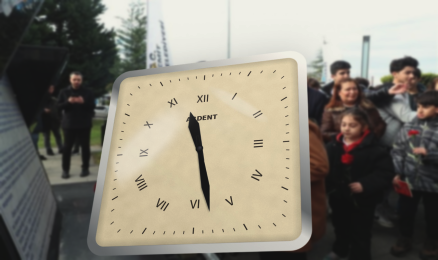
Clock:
{"hour": 11, "minute": 28}
